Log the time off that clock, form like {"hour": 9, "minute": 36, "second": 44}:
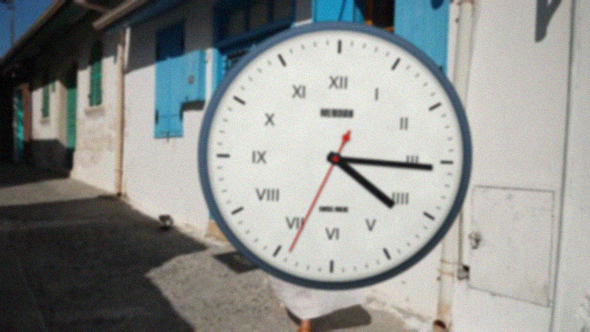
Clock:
{"hour": 4, "minute": 15, "second": 34}
